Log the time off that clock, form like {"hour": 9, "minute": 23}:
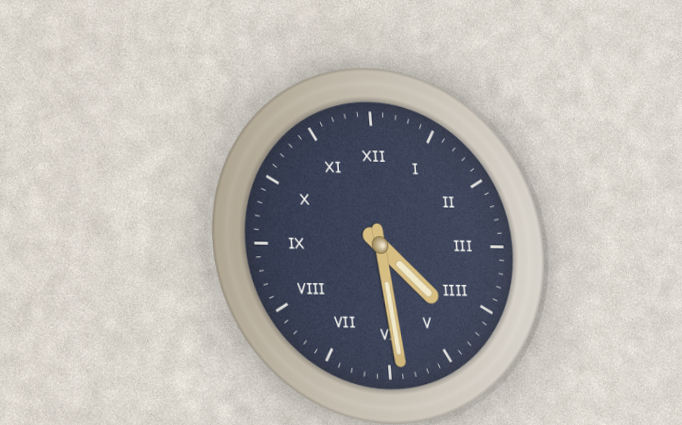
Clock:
{"hour": 4, "minute": 29}
